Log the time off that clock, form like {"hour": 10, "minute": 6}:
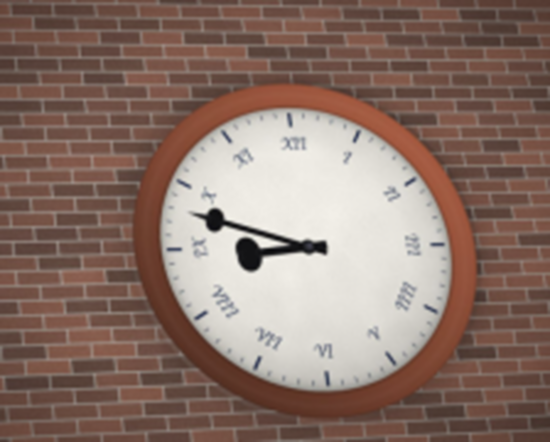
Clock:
{"hour": 8, "minute": 48}
